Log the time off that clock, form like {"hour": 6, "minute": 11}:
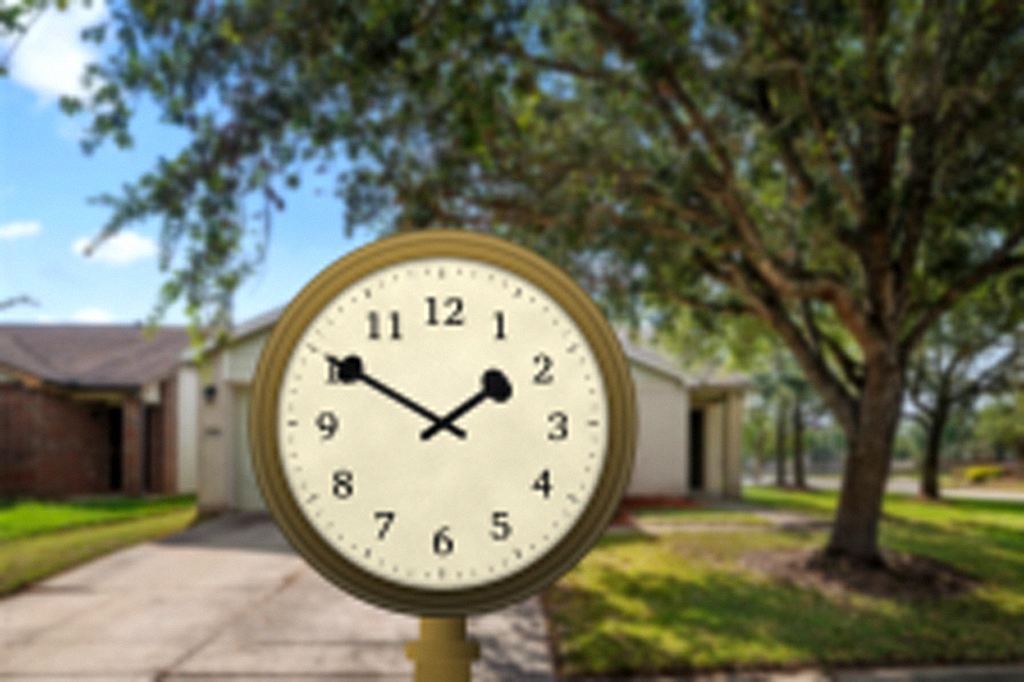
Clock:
{"hour": 1, "minute": 50}
